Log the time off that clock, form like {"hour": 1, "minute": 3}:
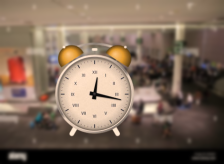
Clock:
{"hour": 12, "minute": 17}
